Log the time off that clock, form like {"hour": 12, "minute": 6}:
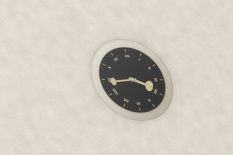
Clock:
{"hour": 3, "minute": 44}
